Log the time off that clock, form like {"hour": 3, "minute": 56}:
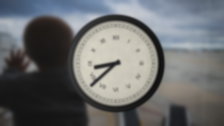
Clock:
{"hour": 8, "minute": 38}
